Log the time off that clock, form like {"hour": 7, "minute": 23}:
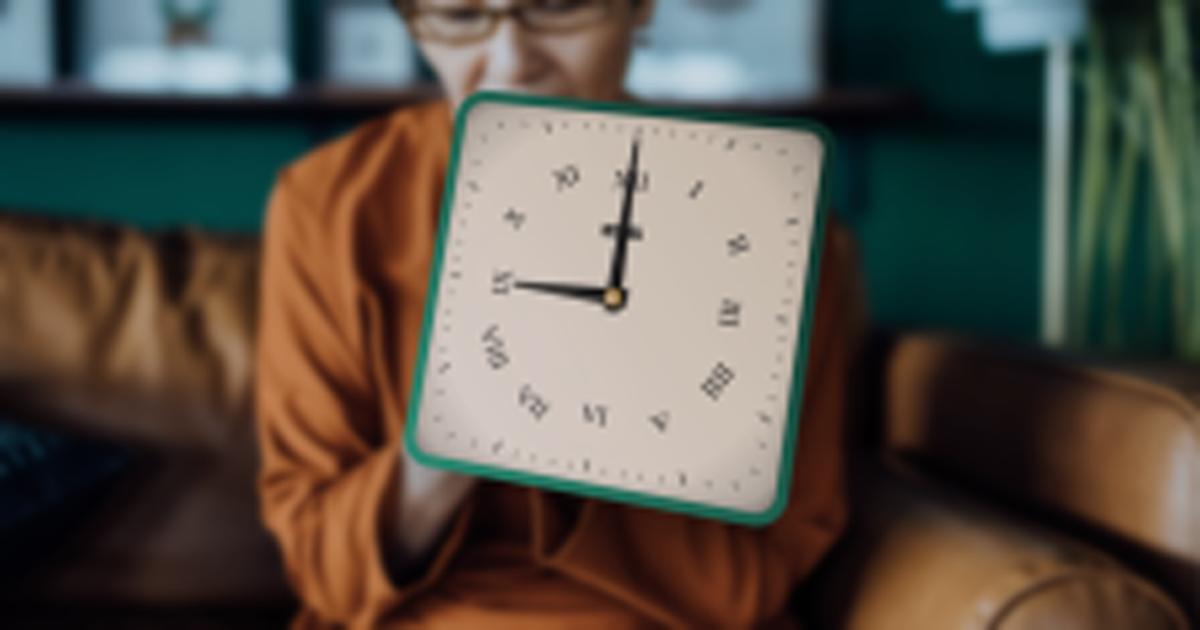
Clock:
{"hour": 9, "minute": 0}
